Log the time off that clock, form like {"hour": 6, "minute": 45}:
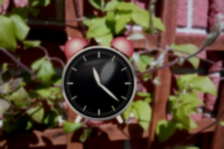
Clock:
{"hour": 11, "minute": 22}
